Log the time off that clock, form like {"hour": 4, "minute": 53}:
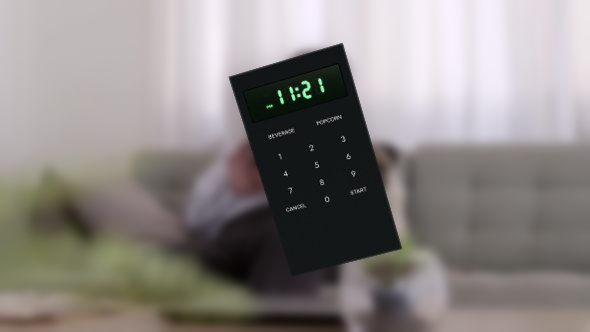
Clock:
{"hour": 11, "minute": 21}
